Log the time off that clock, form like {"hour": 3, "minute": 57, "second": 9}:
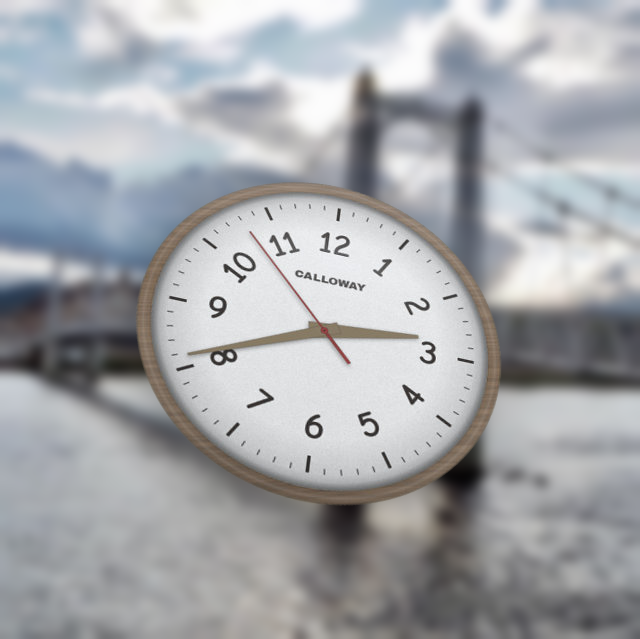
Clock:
{"hour": 2, "minute": 40, "second": 53}
